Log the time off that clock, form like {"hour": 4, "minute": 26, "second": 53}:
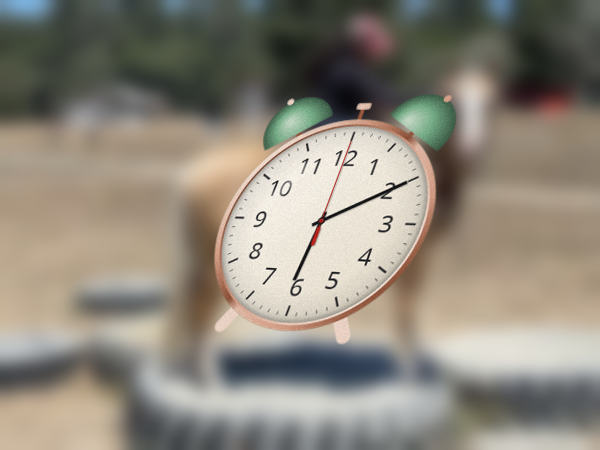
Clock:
{"hour": 6, "minute": 10, "second": 0}
